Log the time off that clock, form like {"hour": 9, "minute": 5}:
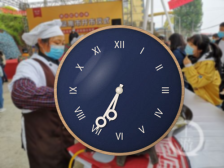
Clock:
{"hour": 6, "minute": 35}
